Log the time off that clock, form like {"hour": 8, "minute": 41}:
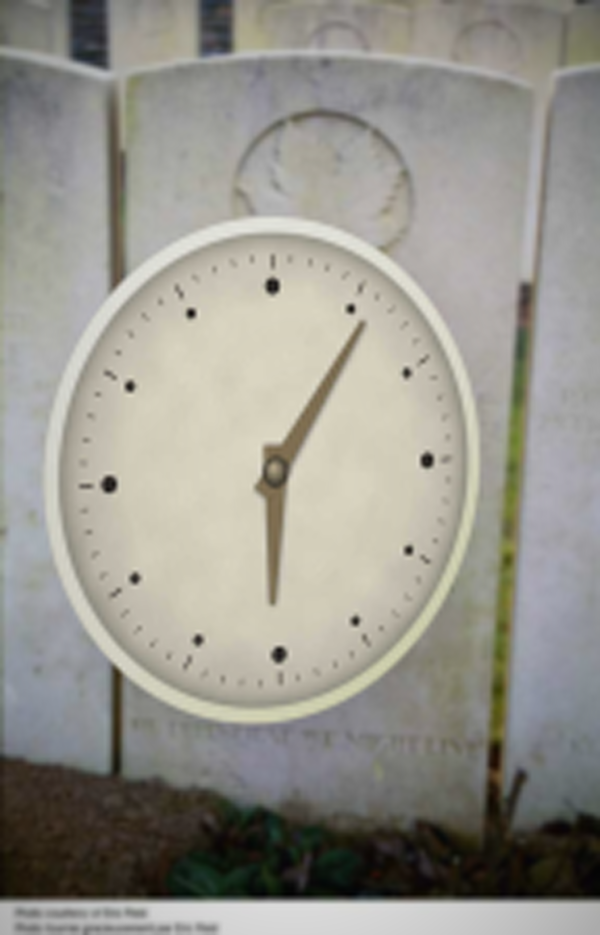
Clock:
{"hour": 6, "minute": 6}
